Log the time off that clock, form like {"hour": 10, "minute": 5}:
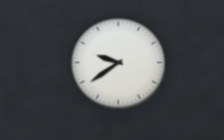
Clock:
{"hour": 9, "minute": 39}
